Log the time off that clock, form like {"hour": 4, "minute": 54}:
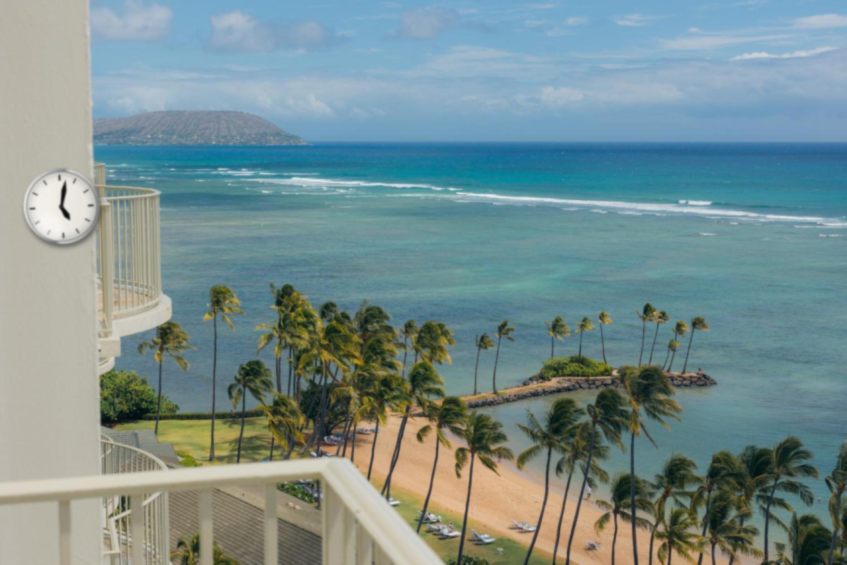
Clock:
{"hour": 5, "minute": 2}
